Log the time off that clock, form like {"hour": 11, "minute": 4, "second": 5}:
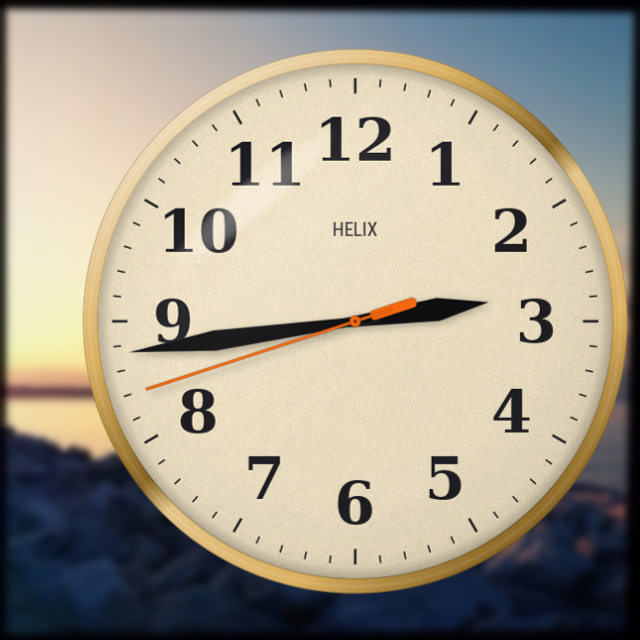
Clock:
{"hour": 2, "minute": 43, "second": 42}
